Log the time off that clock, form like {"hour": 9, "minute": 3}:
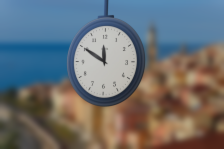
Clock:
{"hour": 11, "minute": 50}
